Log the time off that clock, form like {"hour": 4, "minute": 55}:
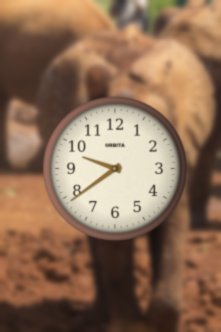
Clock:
{"hour": 9, "minute": 39}
